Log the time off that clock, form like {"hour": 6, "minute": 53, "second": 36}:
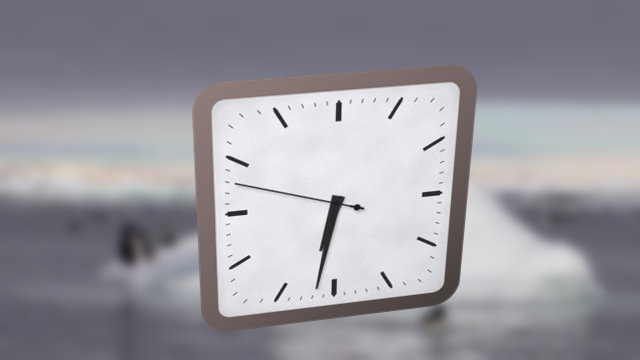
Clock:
{"hour": 6, "minute": 31, "second": 48}
